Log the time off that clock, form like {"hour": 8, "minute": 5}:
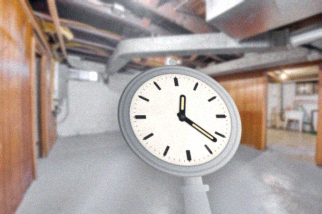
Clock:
{"hour": 12, "minute": 22}
